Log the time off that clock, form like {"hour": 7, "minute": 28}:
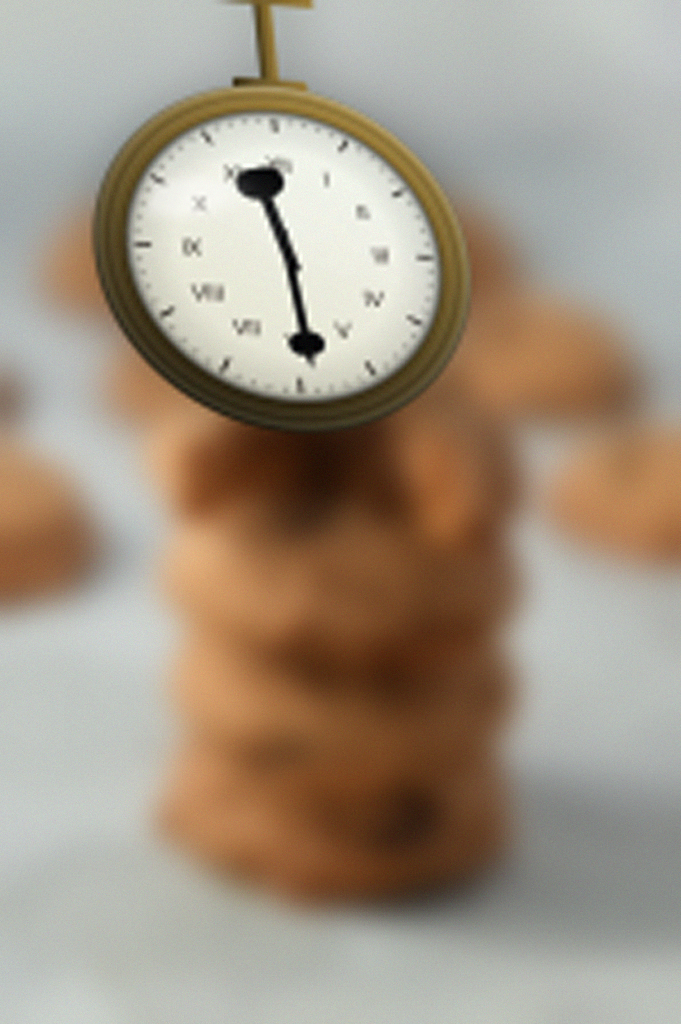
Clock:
{"hour": 11, "minute": 29}
